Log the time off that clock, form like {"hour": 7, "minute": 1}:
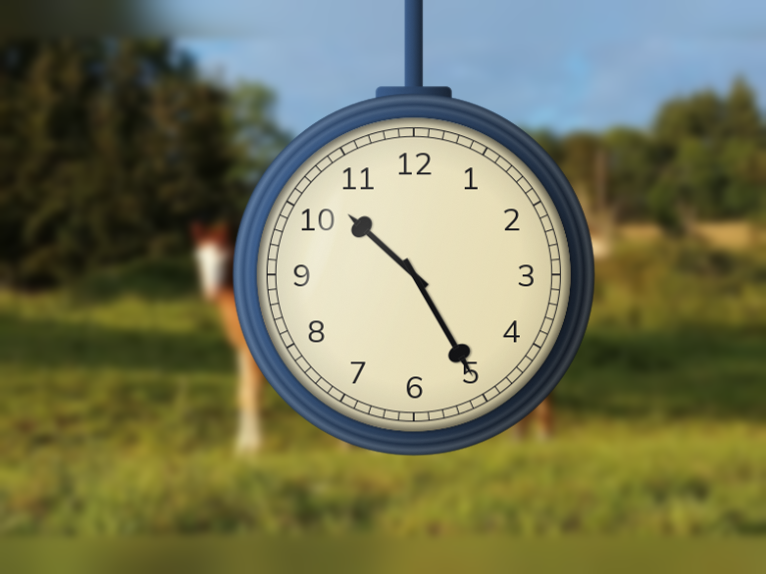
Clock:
{"hour": 10, "minute": 25}
